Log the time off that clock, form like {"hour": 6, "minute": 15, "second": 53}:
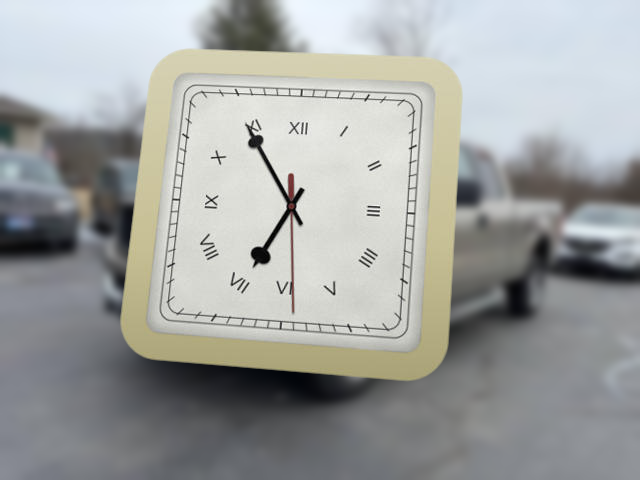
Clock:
{"hour": 6, "minute": 54, "second": 29}
